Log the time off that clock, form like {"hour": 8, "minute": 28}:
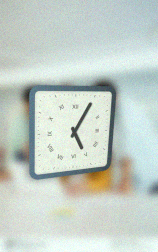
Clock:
{"hour": 5, "minute": 5}
